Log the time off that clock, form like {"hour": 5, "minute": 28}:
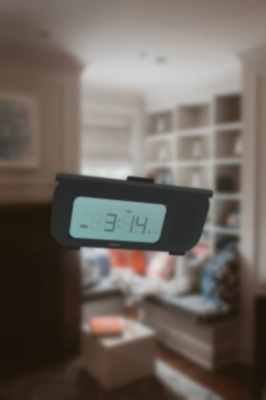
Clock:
{"hour": 3, "minute": 14}
